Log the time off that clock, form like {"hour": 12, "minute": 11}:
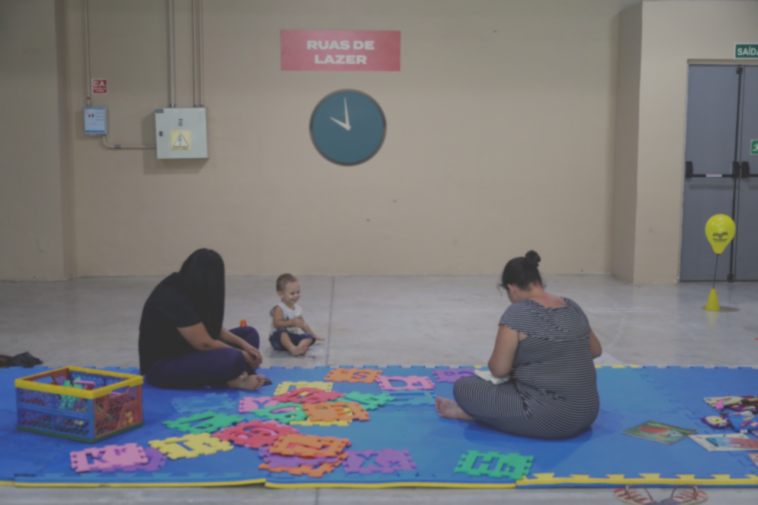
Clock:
{"hour": 9, "minute": 59}
